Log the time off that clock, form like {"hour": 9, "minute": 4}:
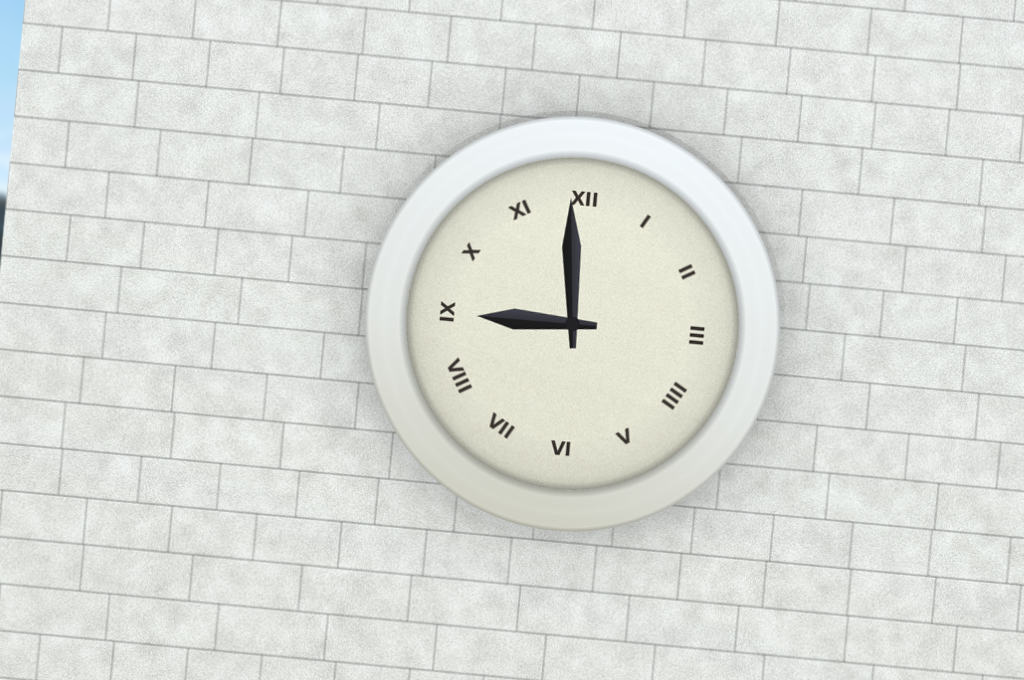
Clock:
{"hour": 8, "minute": 59}
